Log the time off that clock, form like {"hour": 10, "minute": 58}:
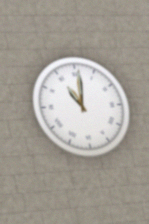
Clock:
{"hour": 11, "minute": 1}
